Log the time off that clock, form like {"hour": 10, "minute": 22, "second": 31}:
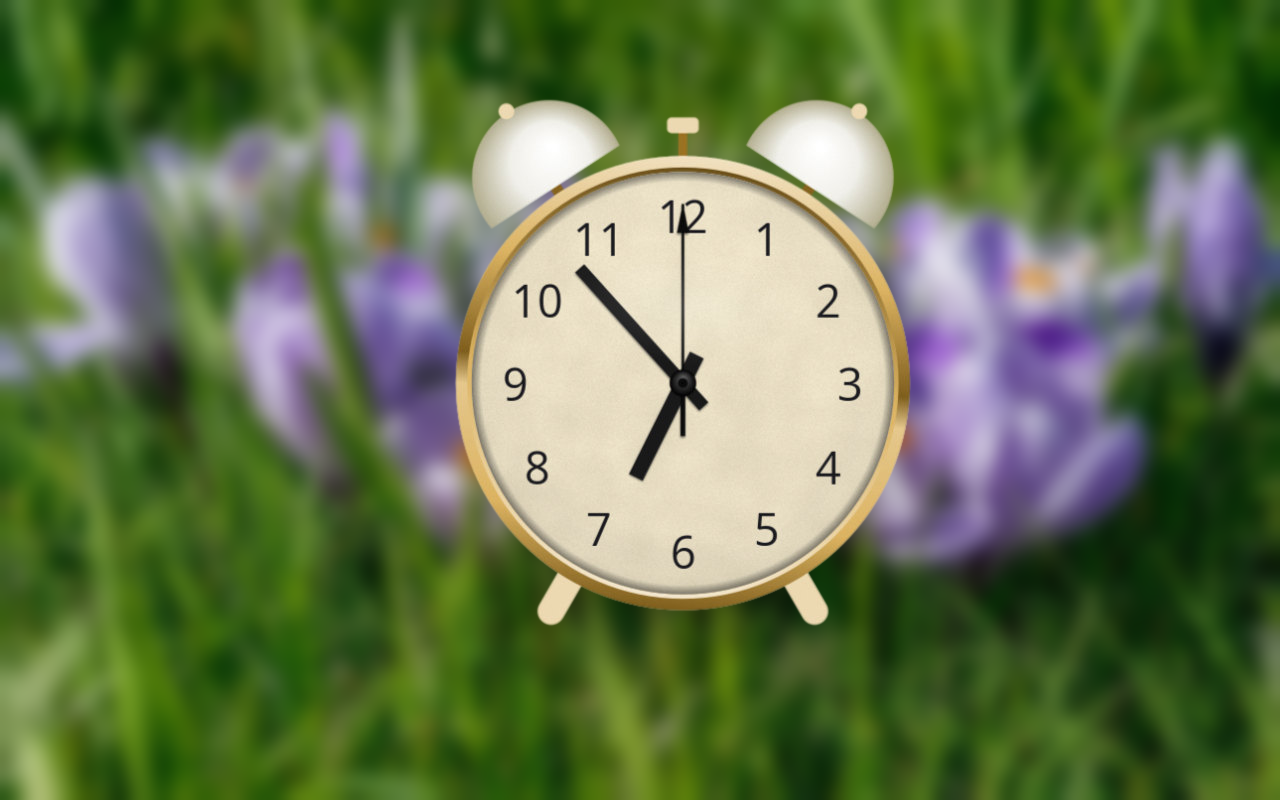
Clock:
{"hour": 6, "minute": 53, "second": 0}
